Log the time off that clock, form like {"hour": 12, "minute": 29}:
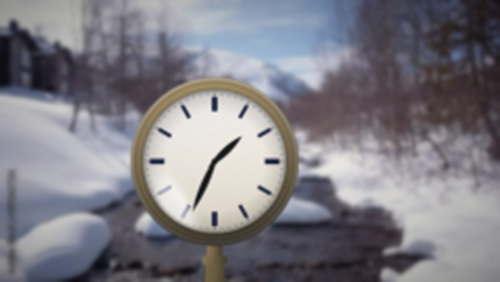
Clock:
{"hour": 1, "minute": 34}
